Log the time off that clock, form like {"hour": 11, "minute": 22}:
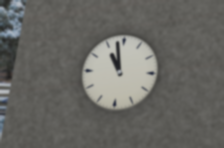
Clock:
{"hour": 10, "minute": 58}
